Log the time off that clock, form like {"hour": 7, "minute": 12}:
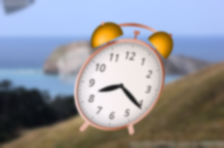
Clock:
{"hour": 8, "minute": 21}
